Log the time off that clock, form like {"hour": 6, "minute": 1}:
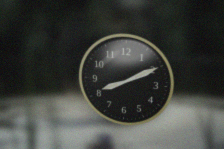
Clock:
{"hour": 8, "minute": 10}
